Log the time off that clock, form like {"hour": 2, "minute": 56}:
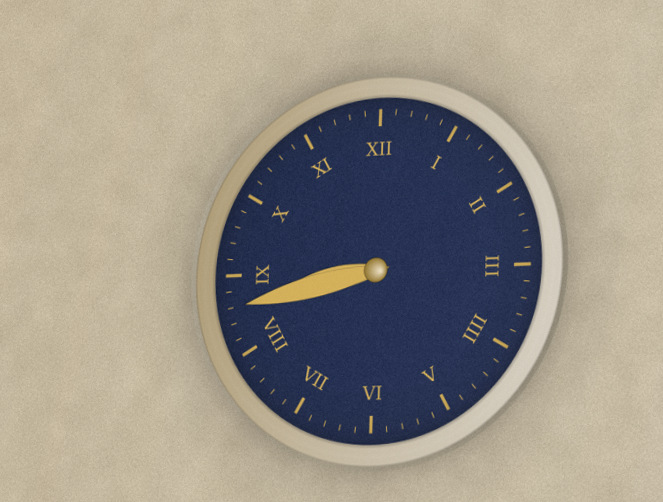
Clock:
{"hour": 8, "minute": 43}
